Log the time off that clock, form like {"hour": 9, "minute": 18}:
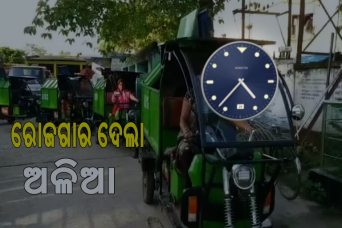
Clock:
{"hour": 4, "minute": 37}
